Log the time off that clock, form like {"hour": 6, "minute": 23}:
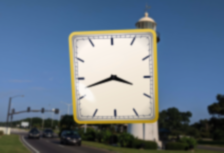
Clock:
{"hour": 3, "minute": 42}
